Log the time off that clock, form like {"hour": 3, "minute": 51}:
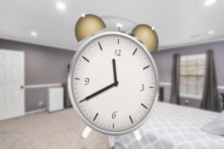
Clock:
{"hour": 11, "minute": 40}
